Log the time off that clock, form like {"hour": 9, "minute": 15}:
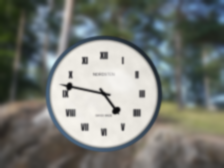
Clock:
{"hour": 4, "minute": 47}
